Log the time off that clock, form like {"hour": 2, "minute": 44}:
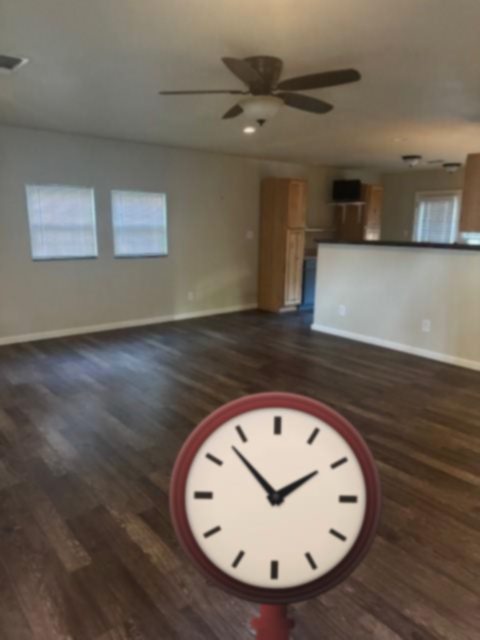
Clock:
{"hour": 1, "minute": 53}
